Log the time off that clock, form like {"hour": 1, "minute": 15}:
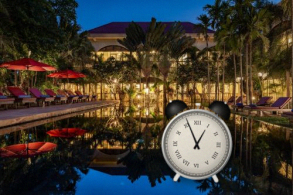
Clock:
{"hour": 12, "minute": 56}
